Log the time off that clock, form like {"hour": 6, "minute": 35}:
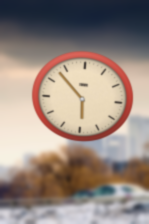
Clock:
{"hour": 5, "minute": 53}
